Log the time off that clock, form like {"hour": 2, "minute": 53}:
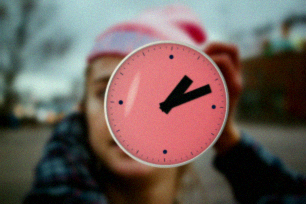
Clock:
{"hour": 1, "minute": 11}
